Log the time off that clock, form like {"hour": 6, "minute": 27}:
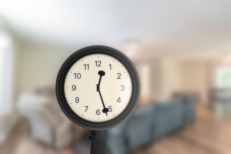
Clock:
{"hour": 12, "minute": 27}
